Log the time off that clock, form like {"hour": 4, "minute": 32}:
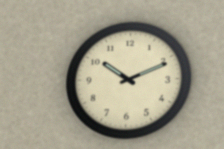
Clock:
{"hour": 10, "minute": 11}
